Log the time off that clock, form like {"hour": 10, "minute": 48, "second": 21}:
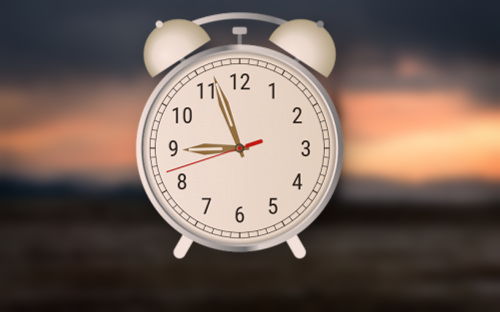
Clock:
{"hour": 8, "minute": 56, "second": 42}
